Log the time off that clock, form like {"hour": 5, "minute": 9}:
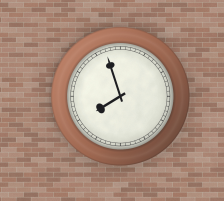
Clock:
{"hour": 7, "minute": 57}
